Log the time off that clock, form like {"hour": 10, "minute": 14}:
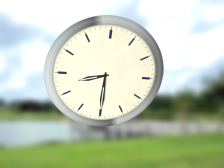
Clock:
{"hour": 8, "minute": 30}
